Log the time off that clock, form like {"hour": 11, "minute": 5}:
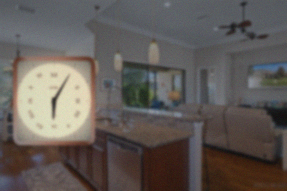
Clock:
{"hour": 6, "minute": 5}
